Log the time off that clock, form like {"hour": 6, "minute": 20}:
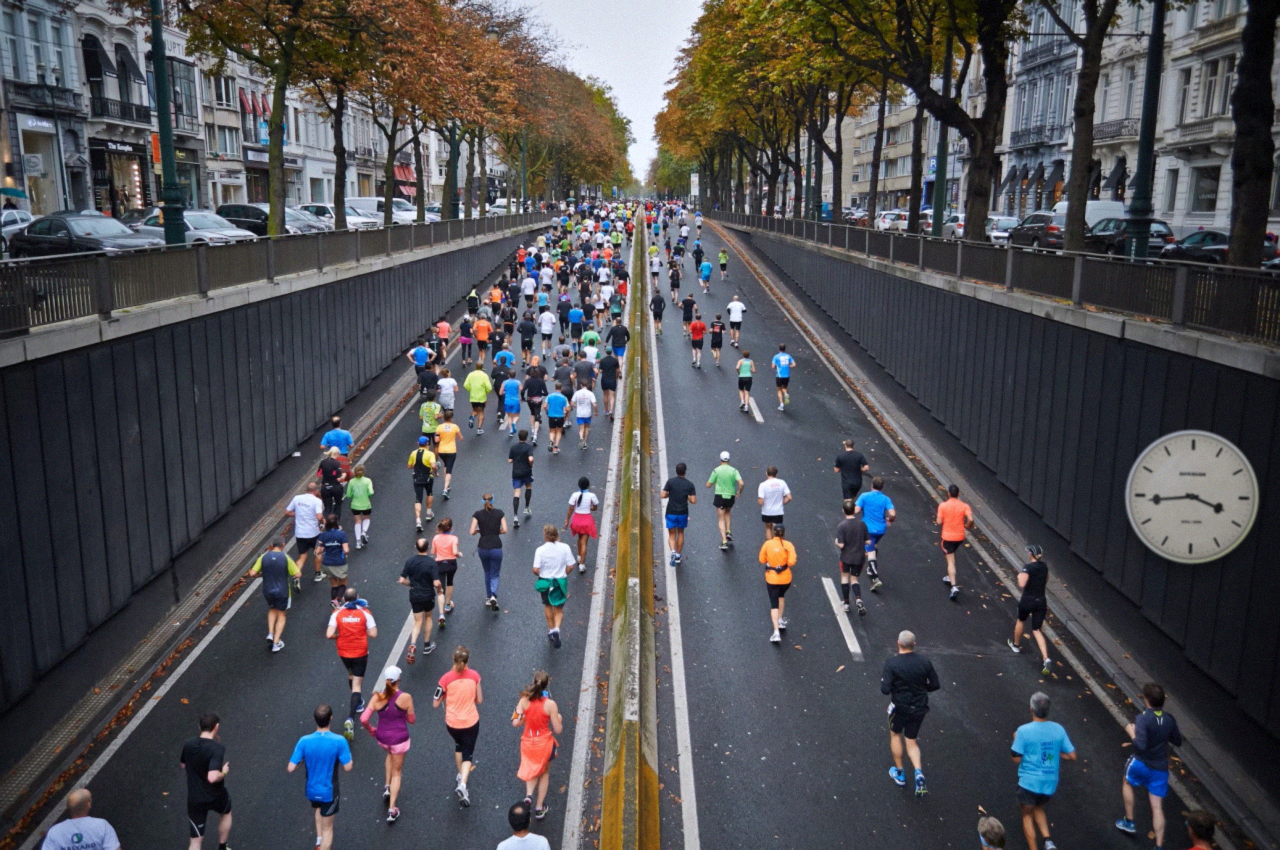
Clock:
{"hour": 3, "minute": 44}
